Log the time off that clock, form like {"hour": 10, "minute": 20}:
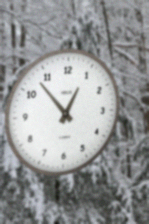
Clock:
{"hour": 12, "minute": 53}
